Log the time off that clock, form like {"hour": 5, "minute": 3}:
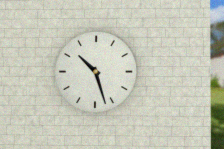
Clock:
{"hour": 10, "minute": 27}
